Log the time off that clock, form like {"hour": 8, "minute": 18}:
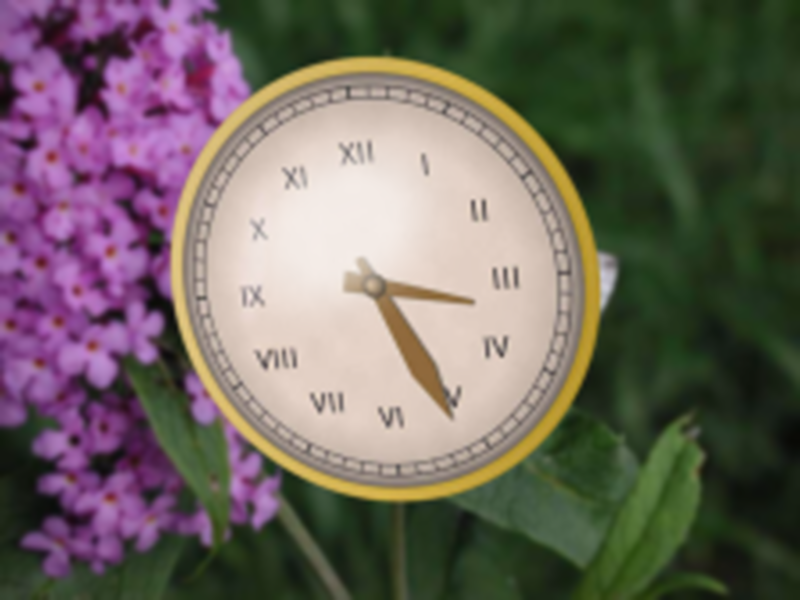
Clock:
{"hour": 3, "minute": 26}
